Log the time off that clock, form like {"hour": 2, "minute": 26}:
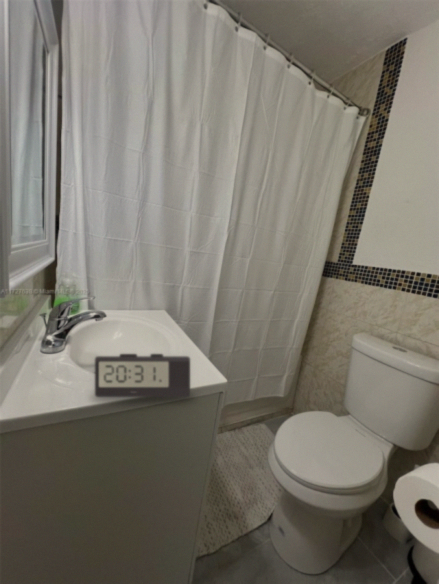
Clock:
{"hour": 20, "minute": 31}
